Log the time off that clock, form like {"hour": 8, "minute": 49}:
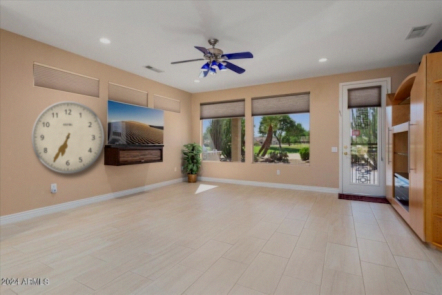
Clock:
{"hour": 6, "minute": 35}
